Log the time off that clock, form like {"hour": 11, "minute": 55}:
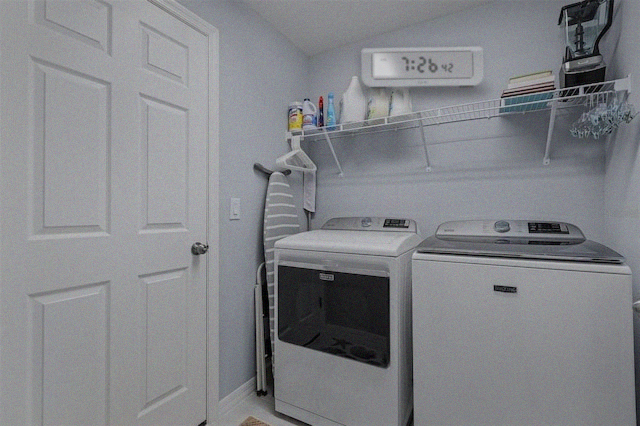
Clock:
{"hour": 7, "minute": 26}
